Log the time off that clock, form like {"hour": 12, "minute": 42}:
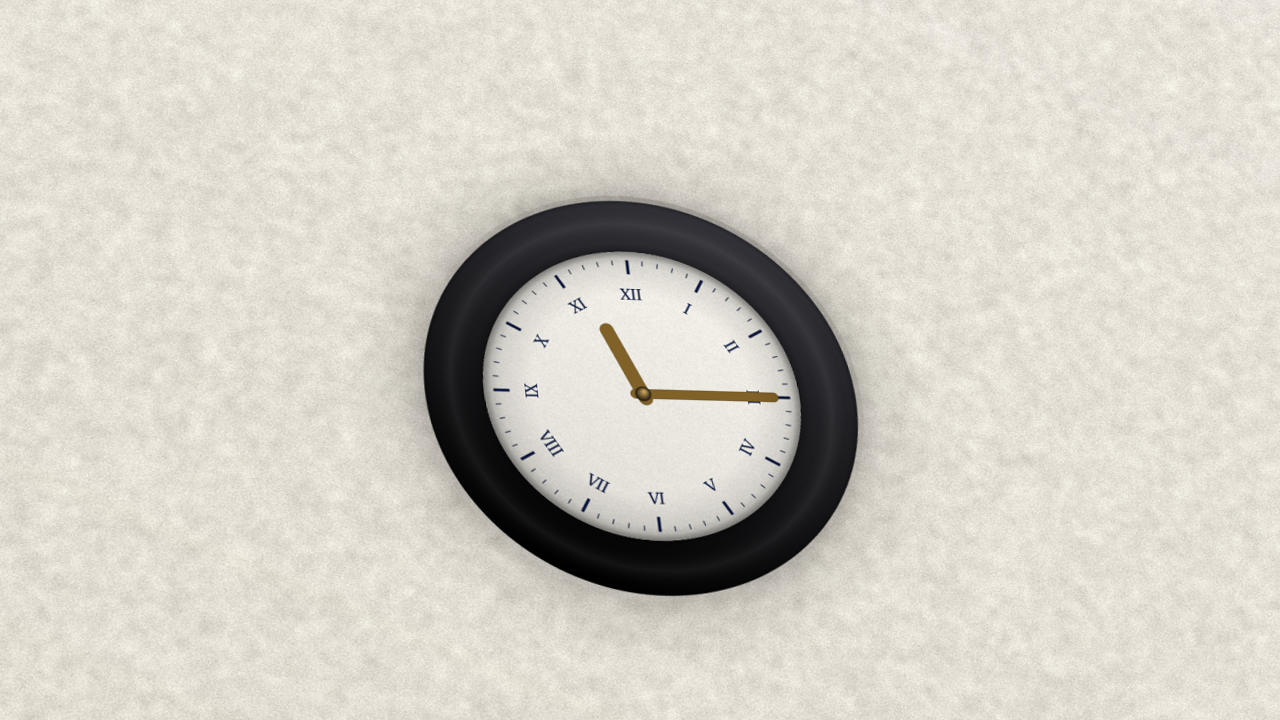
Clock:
{"hour": 11, "minute": 15}
